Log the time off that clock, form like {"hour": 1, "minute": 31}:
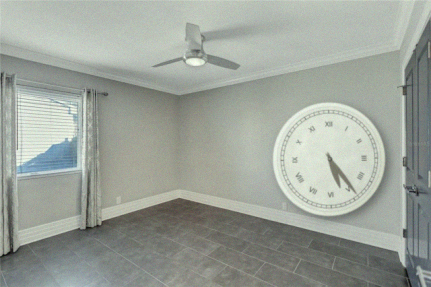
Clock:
{"hour": 5, "minute": 24}
